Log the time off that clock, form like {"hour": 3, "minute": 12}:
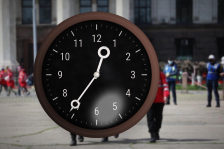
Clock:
{"hour": 12, "minute": 36}
